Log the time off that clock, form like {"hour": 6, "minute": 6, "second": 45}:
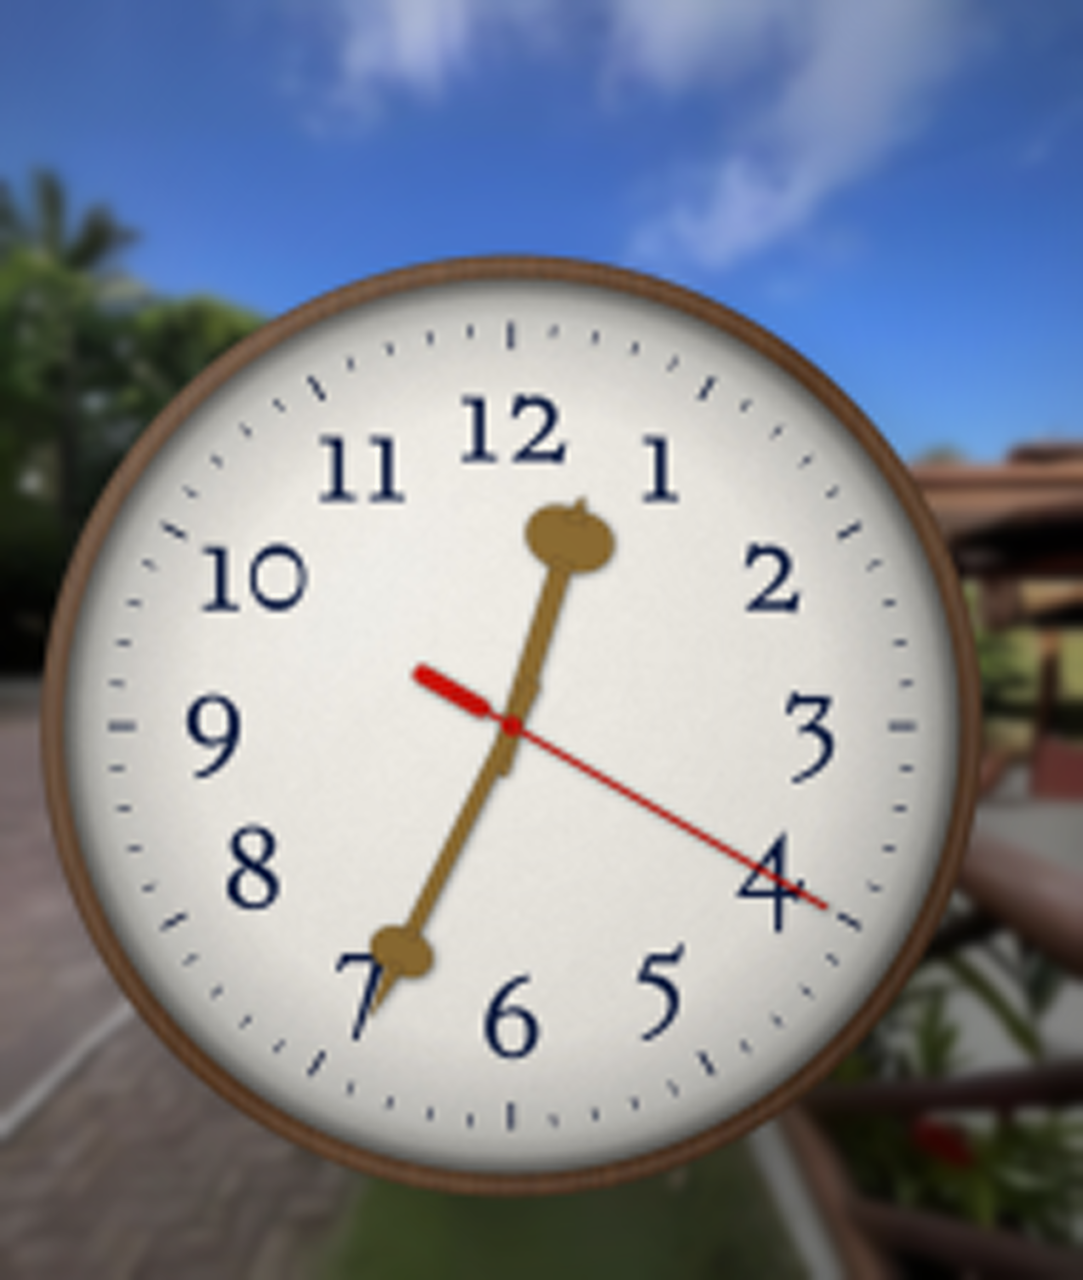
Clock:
{"hour": 12, "minute": 34, "second": 20}
